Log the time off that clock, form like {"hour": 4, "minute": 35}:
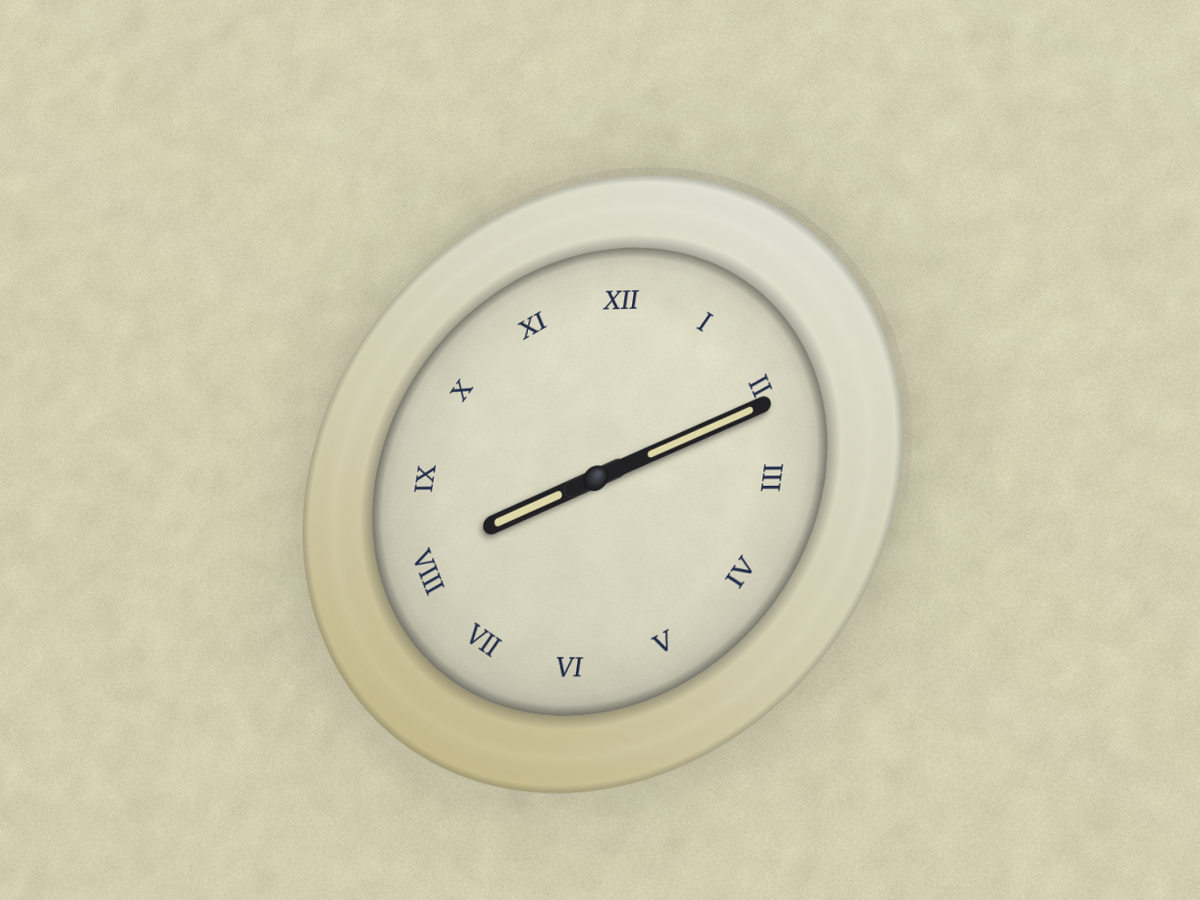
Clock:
{"hour": 8, "minute": 11}
